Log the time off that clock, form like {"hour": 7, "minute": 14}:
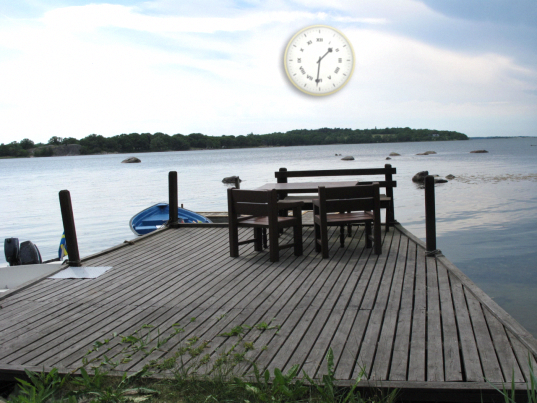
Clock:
{"hour": 1, "minute": 31}
